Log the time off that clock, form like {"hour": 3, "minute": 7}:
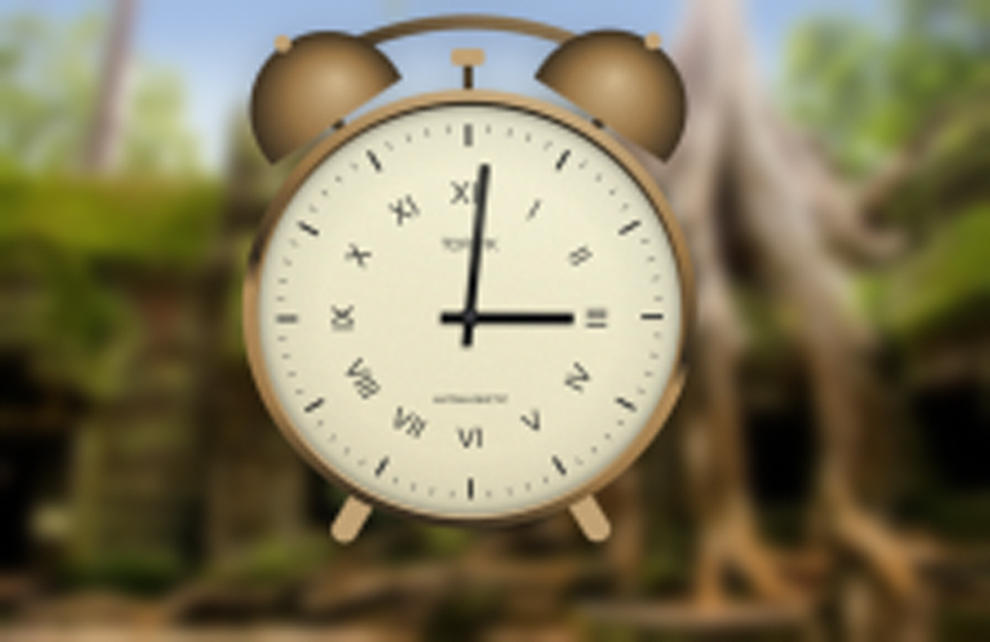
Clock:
{"hour": 3, "minute": 1}
